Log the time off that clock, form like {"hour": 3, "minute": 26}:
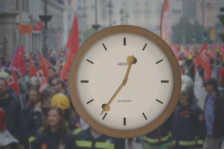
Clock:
{"hour": 12, "minute": 36}
